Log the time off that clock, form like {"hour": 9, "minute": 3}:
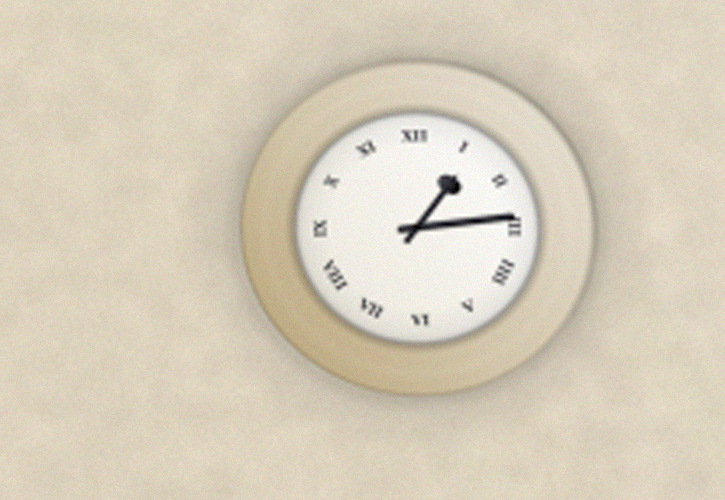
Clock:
{"hour": 1, "minute": 14}
